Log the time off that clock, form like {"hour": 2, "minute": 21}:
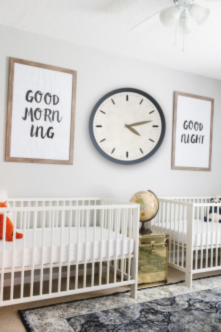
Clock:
{"hour": 4, "minute": 13}
